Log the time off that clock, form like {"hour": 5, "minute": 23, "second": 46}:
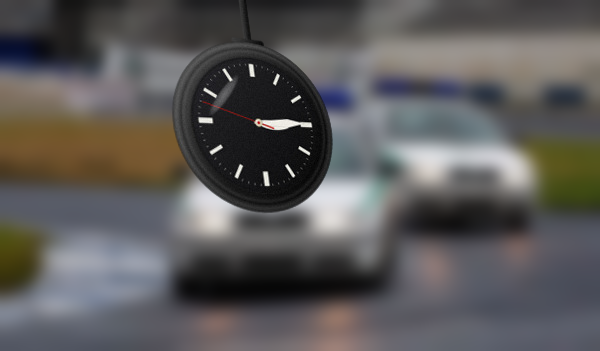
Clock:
{"hour": 3, "minute": 14, "second": 48}
